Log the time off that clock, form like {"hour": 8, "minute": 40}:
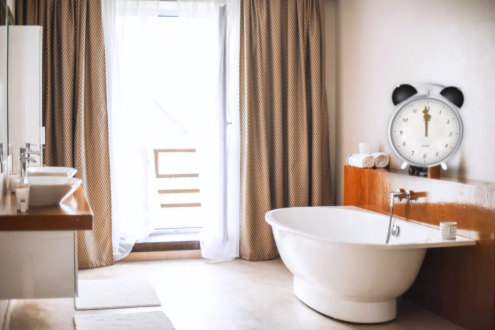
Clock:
{"hour": 11, "minute": 59}
